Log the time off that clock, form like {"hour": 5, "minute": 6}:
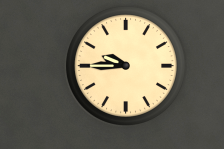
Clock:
{"hour": 9, "minute": 45}
